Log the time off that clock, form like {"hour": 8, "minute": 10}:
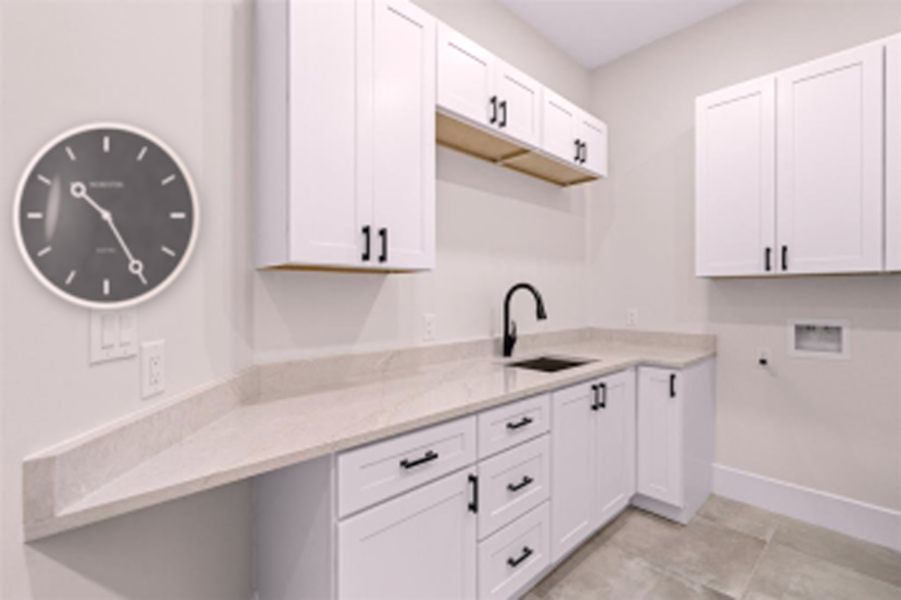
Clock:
{"hour": 10, "minute": 25}
